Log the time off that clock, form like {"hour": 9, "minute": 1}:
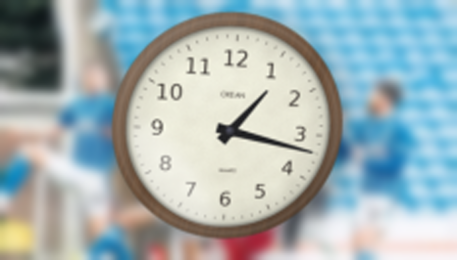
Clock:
{"hour": 1, "minute": 17}
